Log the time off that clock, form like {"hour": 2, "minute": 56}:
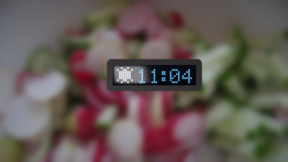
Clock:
{"hour": 11, "minute": 4}
